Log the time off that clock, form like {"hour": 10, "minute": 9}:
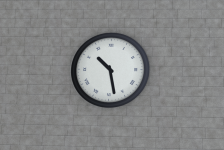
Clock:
{"hour": 10, "minute": 28}
